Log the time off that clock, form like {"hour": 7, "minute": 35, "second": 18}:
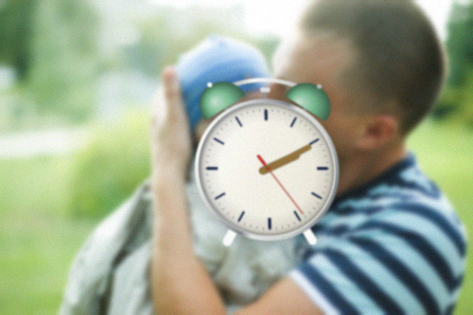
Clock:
{"hour": 2, "minute": 10, "second": 24}
